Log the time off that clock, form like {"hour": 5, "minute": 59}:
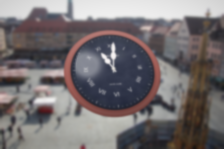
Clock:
{"hour": 11, "minute": 1}
